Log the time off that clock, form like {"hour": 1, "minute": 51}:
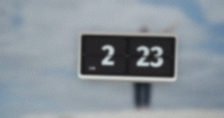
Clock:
{"hour": 2, "minute": 23}
